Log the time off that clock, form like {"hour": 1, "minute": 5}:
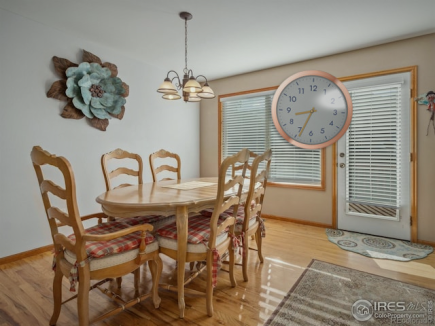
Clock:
{"hour": 8, "minute": 34}
